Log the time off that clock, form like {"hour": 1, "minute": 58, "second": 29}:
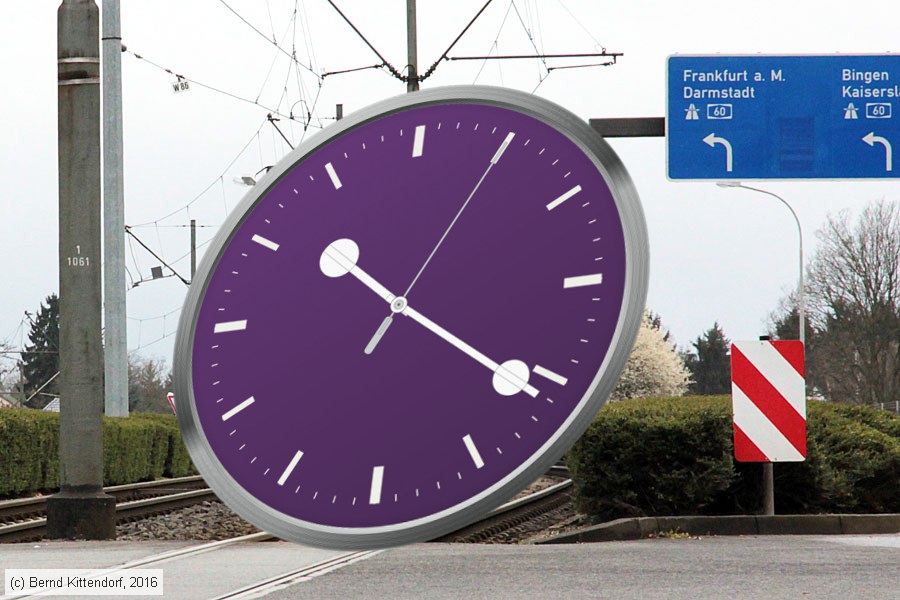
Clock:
{"hour": 10, "minute": 21, "second": 5}
